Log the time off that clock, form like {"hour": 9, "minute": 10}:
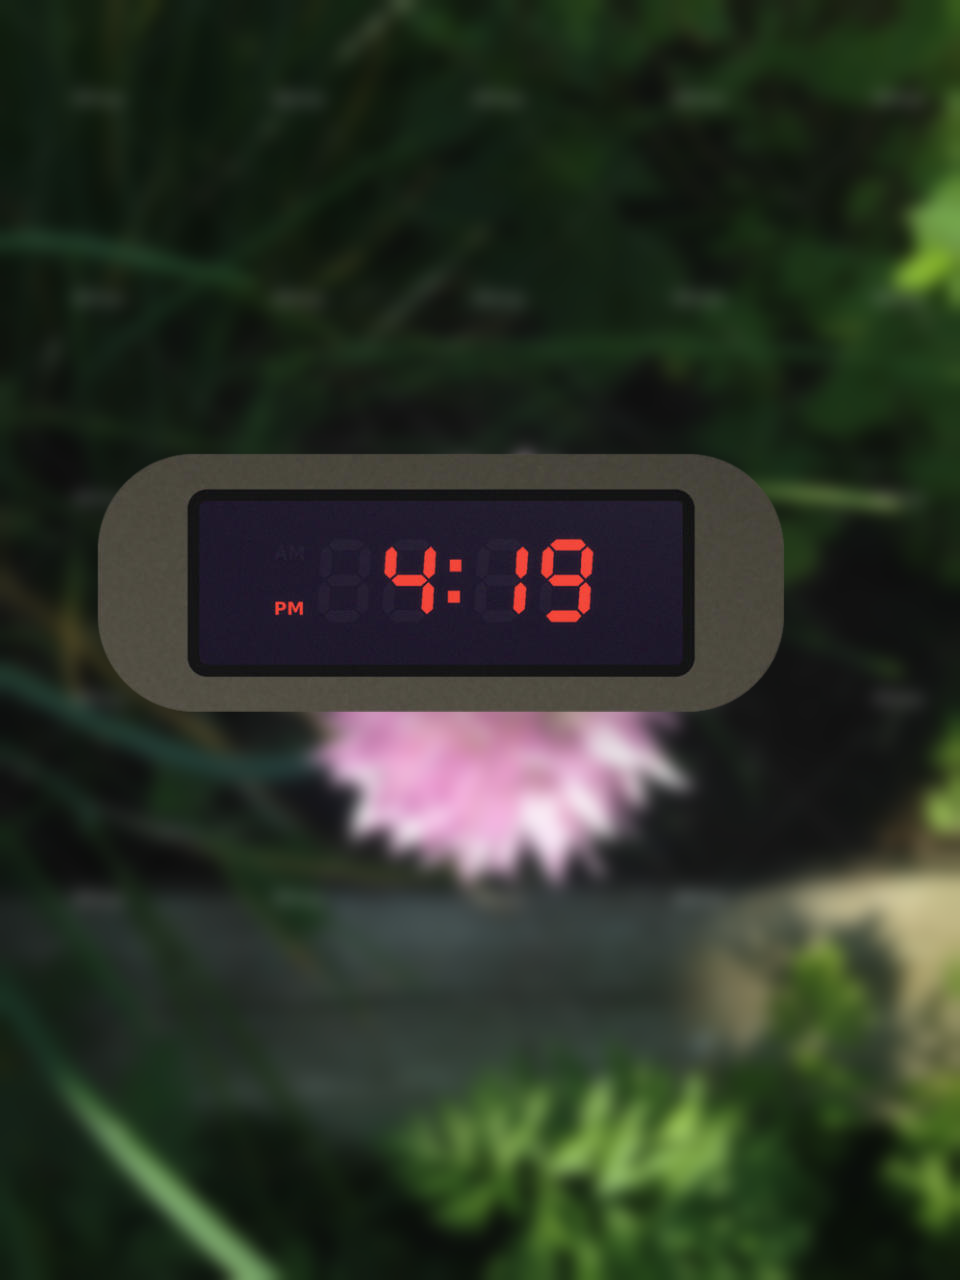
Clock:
{"hour": 4, "minute": 19}
